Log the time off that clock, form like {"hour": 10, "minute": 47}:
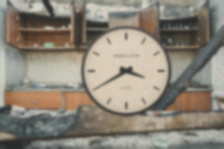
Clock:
{"hour": 3, "minute": 40}
